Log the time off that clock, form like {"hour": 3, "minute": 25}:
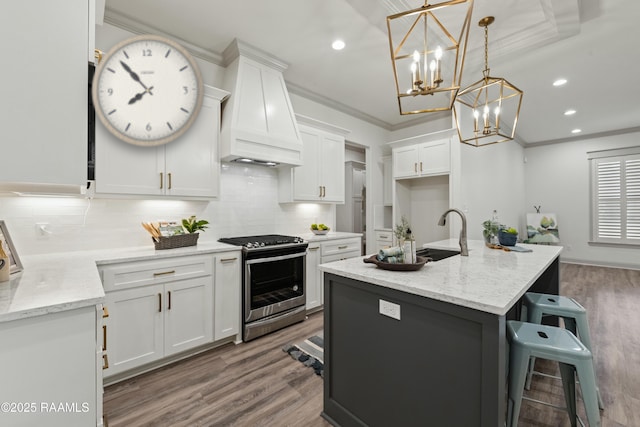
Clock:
{"hour": 7, "minute": 53}
